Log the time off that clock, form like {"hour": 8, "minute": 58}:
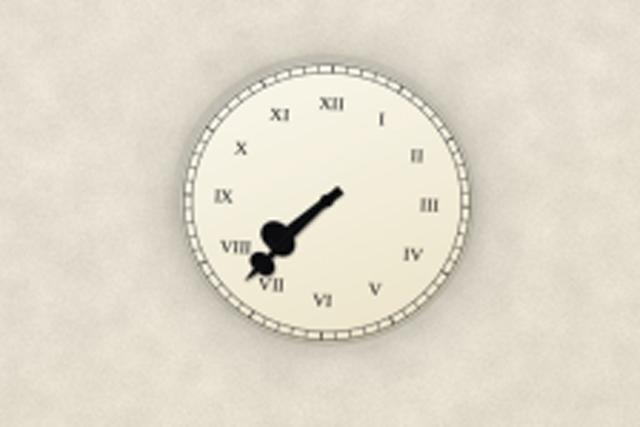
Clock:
{"hour": 7, "minute": 37}
